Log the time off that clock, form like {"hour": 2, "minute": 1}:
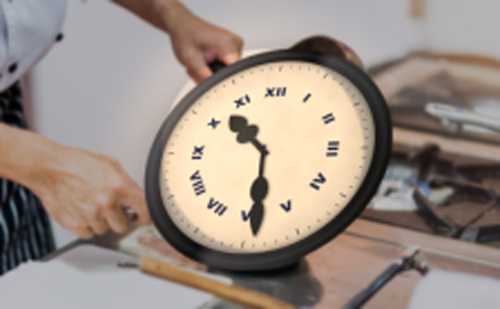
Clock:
{"hour": 10, "minute": 29}
